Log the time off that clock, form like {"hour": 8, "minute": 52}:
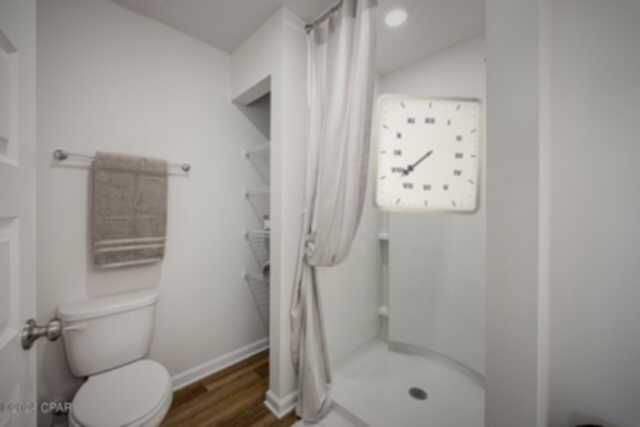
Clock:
{"hour": 7, "minute": 38}
